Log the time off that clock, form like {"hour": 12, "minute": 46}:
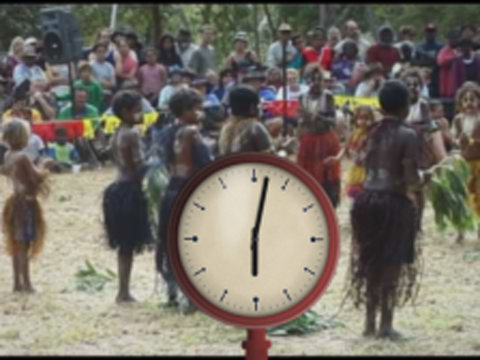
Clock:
{"hour": 6, "minute": 2}
